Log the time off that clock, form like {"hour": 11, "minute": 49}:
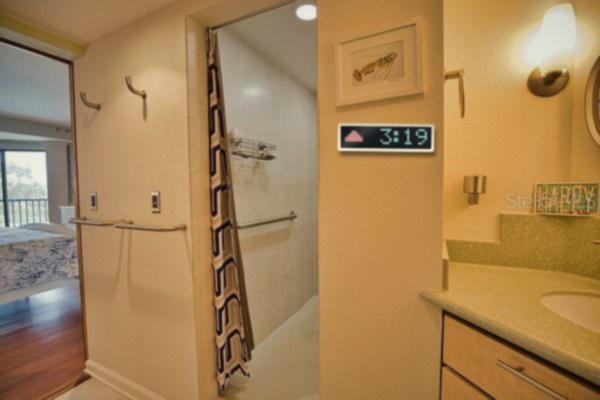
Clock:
{"hour": 3, "minute": 19}
